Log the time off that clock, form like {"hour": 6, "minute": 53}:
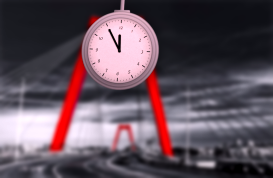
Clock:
{"hour": 11, "minute": 55}
